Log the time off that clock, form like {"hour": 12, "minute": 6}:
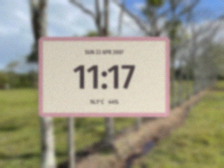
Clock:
{"hour": 11, "minute": 17}
